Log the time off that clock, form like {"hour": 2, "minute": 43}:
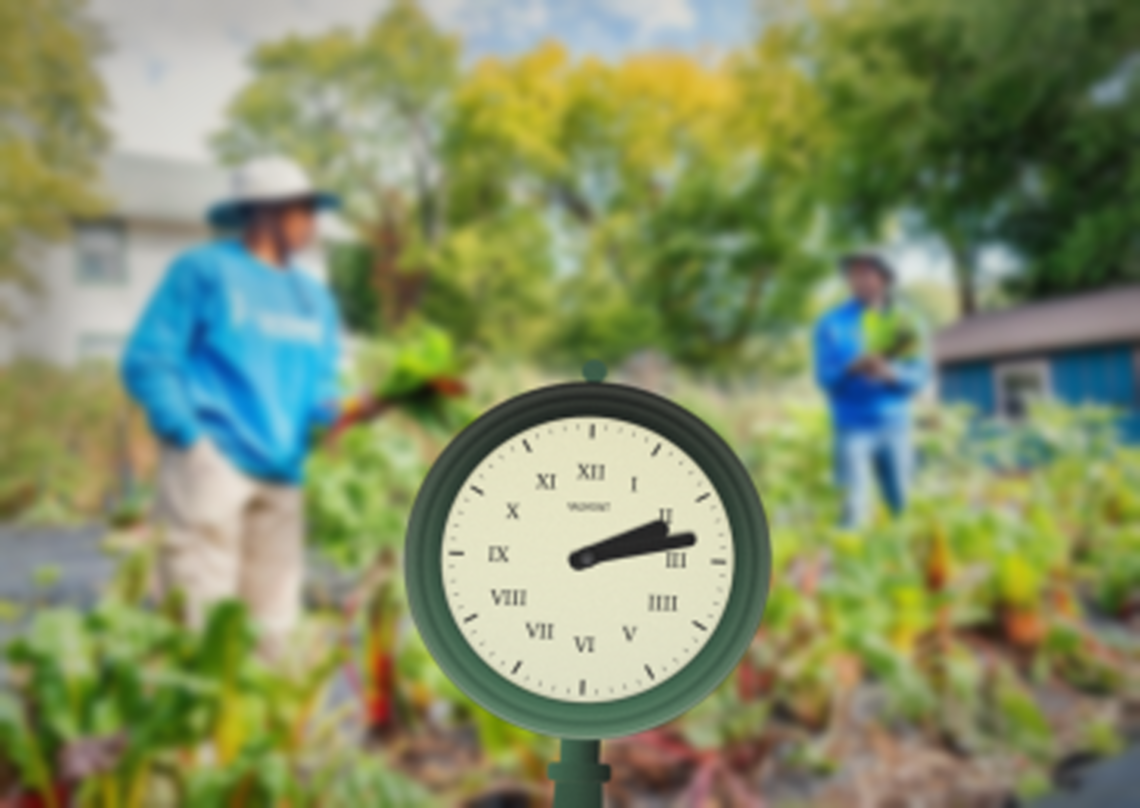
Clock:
{"hour": 2, "minute": 13}
